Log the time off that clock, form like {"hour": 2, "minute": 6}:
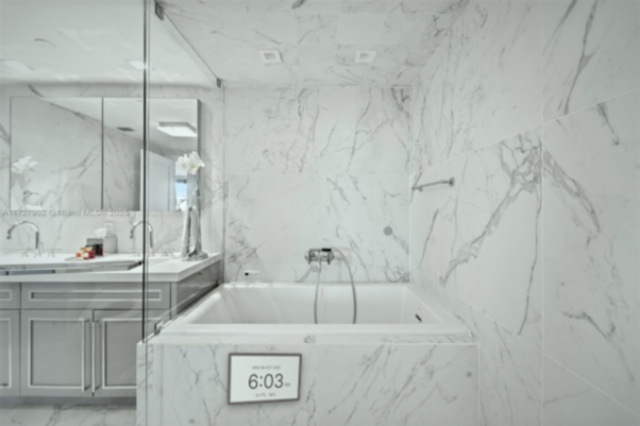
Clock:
{"hour": 6, "minute": 3}
